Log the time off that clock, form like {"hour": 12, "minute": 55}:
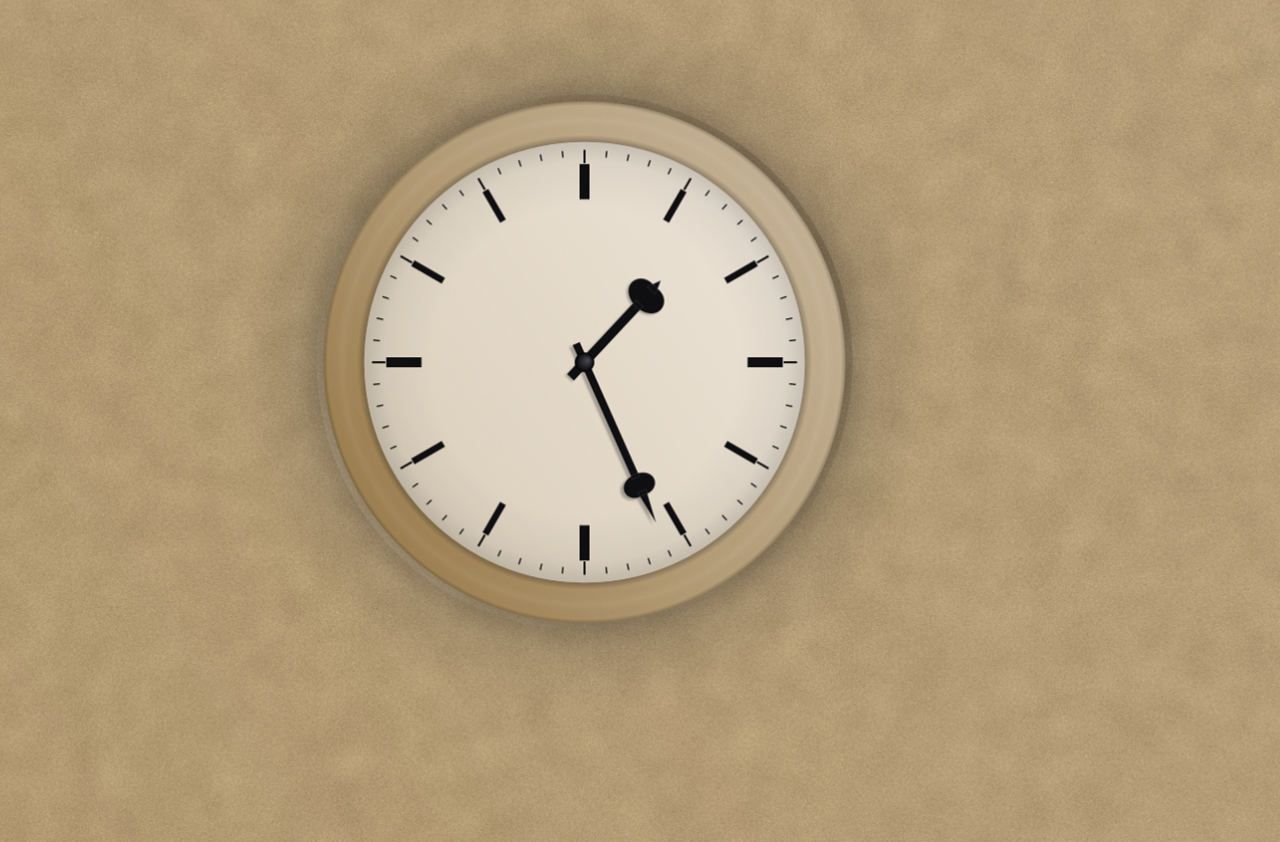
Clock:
{"hour": 1, "minute": 26}
